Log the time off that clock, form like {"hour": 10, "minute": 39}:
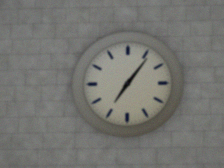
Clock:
{"hour": 7, "minute": 6}
